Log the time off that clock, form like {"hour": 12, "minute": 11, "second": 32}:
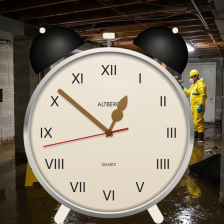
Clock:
{"hour": 12, "minute": 51, "second": 43}
